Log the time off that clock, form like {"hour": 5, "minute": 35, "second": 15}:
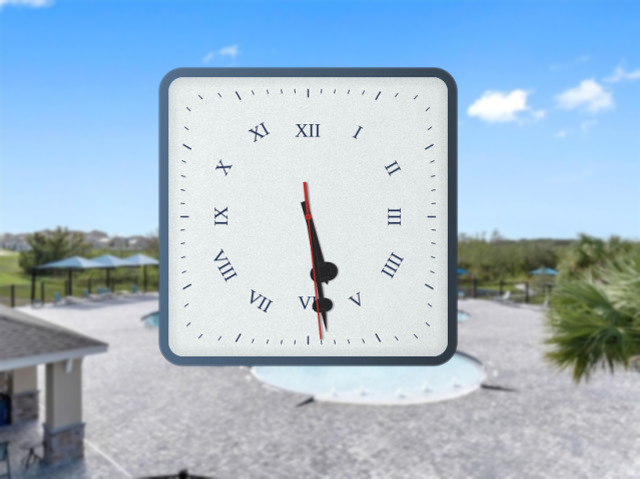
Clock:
{"hour": 5, "minute": 28, "second": 29}
